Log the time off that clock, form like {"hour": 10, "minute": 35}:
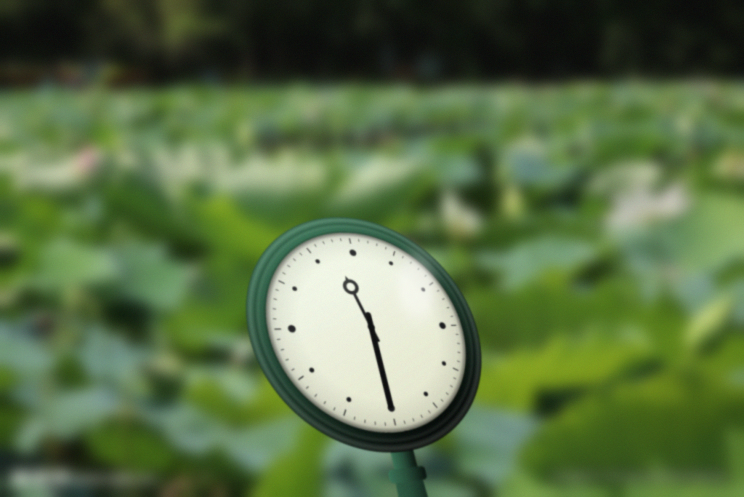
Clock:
{"hour": 11, "minute": 30}
